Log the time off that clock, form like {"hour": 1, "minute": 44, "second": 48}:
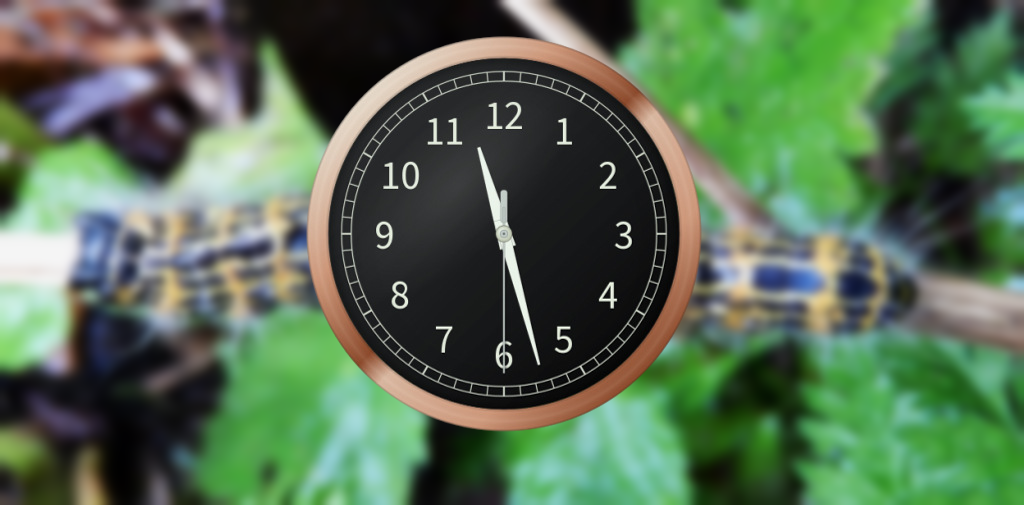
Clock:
{"hour": 11, "minute": 27, "second": 30}
